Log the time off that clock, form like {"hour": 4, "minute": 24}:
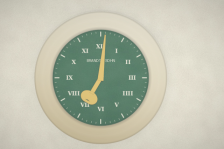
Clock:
{"hour": 7, "minute": 1}
